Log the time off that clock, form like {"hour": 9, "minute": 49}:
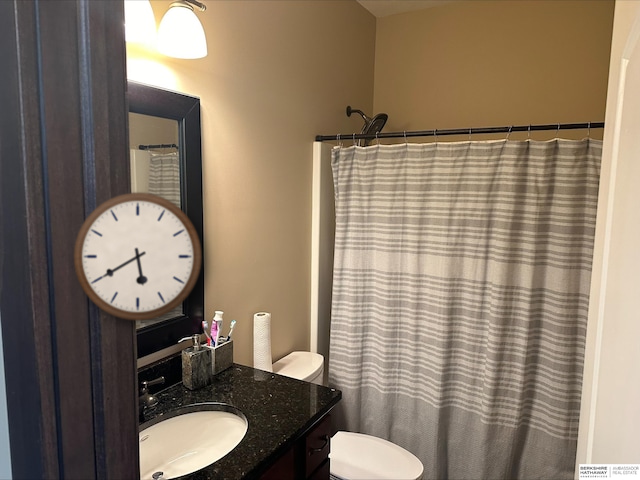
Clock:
{"hour": 5, "minute": 40}
